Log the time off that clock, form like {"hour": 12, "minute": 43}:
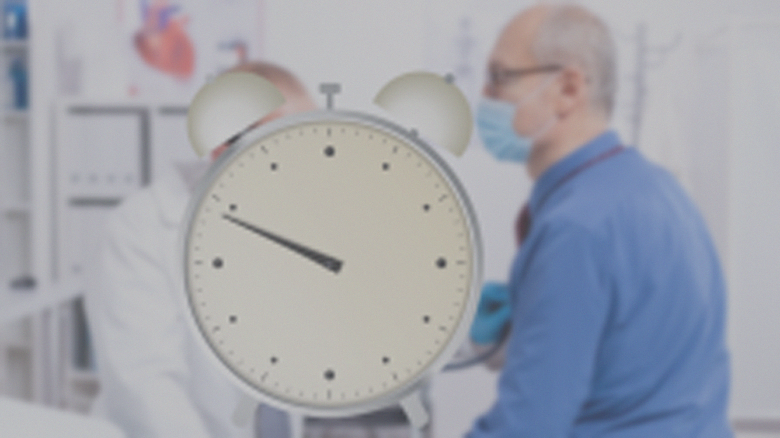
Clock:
{"hour": 9, "minute": 49}
